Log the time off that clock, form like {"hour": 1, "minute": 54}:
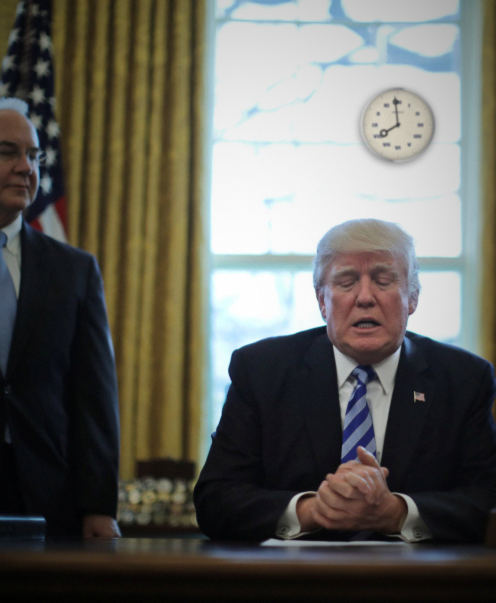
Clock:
{"hour": 7, "minute": 59}
